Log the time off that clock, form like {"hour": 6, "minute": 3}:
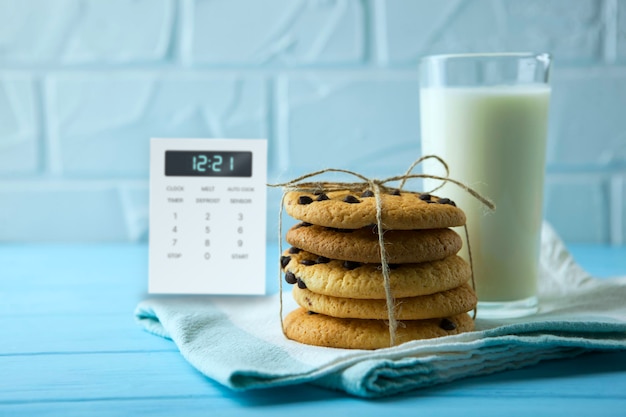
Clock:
{"hour": 12, "minute": 21}
